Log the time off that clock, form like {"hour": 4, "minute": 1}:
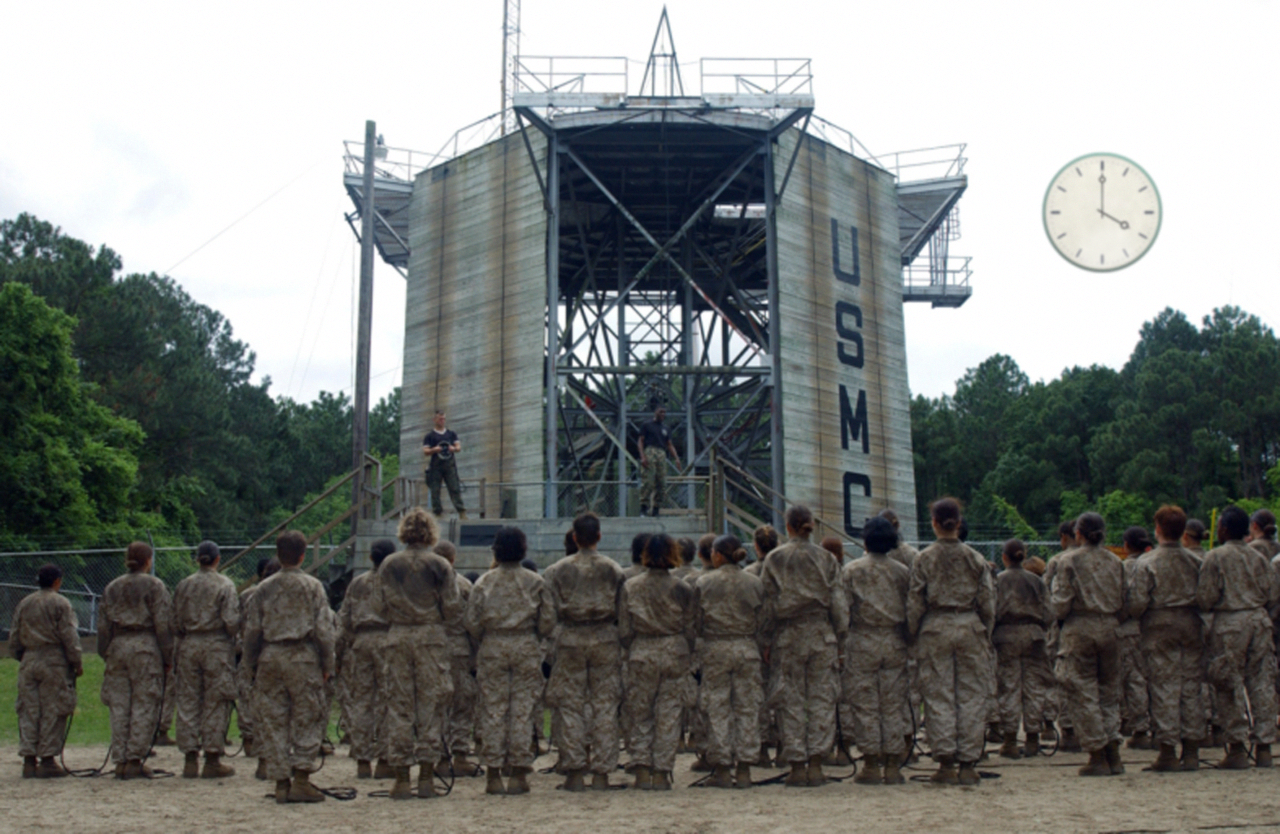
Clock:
{"hour": 4, "minute": 0}
